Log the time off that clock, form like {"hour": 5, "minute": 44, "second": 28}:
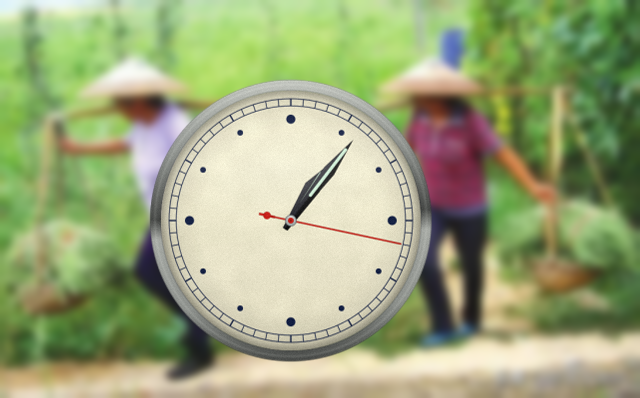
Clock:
{"hour": 1, "minute": 6, "second": 17}
